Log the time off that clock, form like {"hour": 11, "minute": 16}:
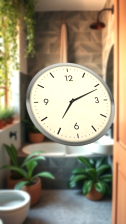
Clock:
{"hour": 7, "minute": 11}
